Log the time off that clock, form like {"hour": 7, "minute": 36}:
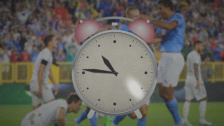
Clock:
{"hour": 10, "minute": 46}
